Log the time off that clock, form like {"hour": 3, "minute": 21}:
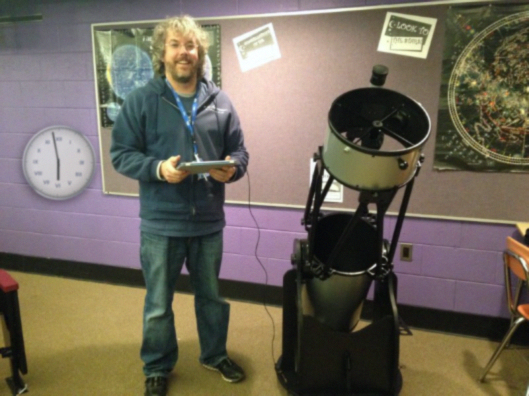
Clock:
{"hour": 5, "minute": 58}
